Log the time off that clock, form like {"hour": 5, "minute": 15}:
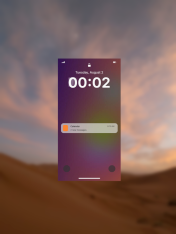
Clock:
{"hour": 0, "minute": 2}
